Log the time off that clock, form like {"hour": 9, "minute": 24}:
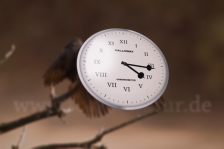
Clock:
{"hour": 4, "minute": 16}
